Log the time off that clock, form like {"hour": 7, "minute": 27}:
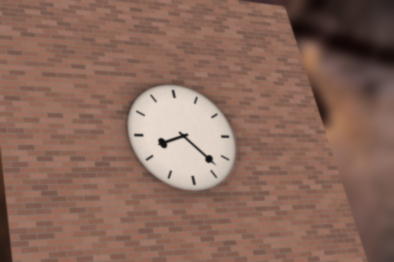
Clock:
{"hour": 8, "minute": 23}
